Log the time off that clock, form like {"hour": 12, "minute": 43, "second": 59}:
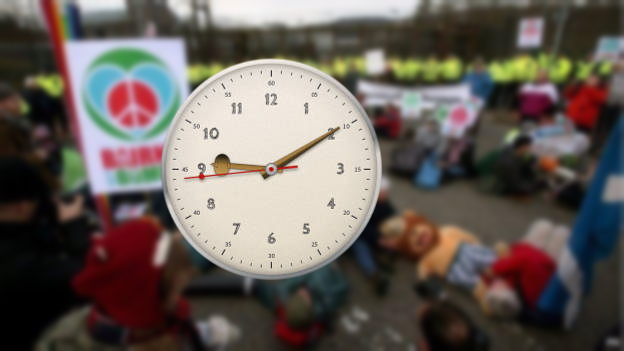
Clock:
{"hour": 9, "minute": 9, "second": 44}
